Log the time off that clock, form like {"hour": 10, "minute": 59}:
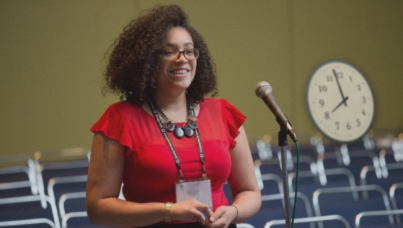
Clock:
{"hour": 7, "minute": 58}
